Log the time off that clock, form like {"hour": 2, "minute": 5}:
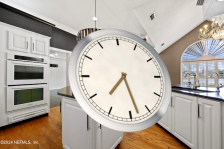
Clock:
{"hour": 7, "minute": 28}
